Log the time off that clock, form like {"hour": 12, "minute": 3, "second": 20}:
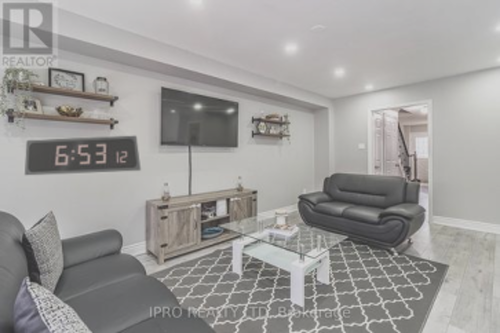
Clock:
{"hour": 6, "minute": 53, "second": 12}
